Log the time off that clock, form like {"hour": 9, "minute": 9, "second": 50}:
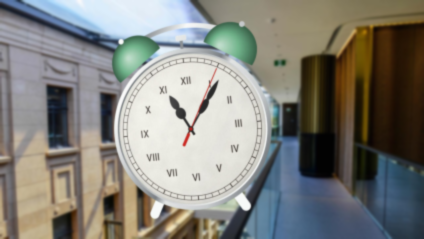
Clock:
{"hour": 11, "minute": 6, "second": 5}
